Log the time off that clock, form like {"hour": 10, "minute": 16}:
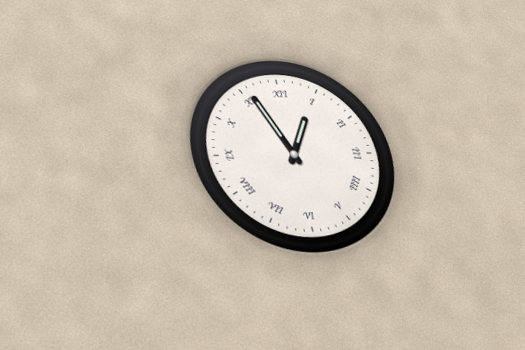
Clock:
{"hour": 12, "minute": 56}
